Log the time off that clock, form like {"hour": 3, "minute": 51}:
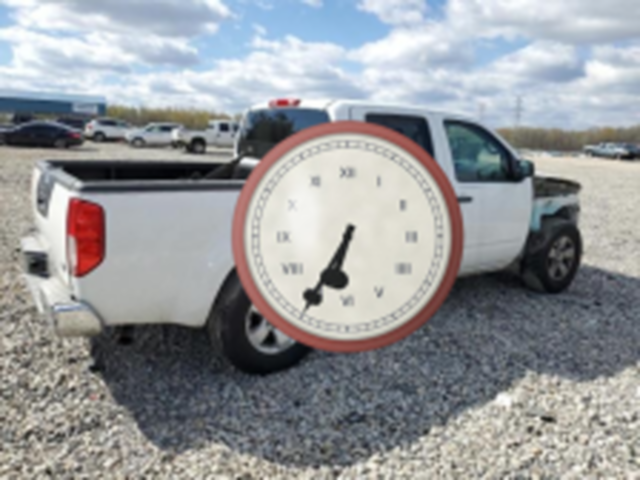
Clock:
{"hour": 6, "minute": 35}
